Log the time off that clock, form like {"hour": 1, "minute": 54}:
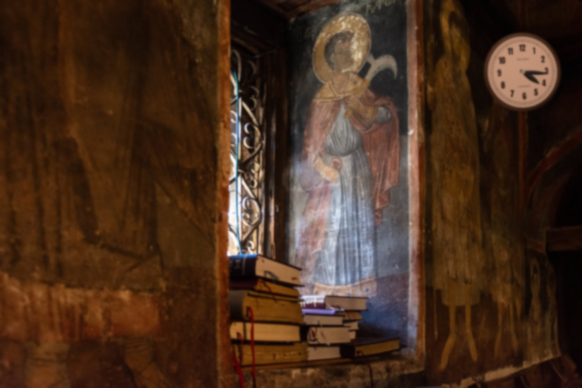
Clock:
{"hour": 4, "minute": 16}
